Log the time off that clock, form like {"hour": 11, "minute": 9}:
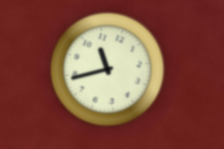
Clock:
{"hour": 10, "minute": 39}
